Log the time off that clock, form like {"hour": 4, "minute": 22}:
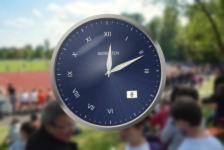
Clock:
{"hour": 12, "minute": 11}
